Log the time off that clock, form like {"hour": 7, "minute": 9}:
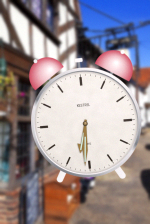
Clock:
{"hour": 6, "minute": 31}
